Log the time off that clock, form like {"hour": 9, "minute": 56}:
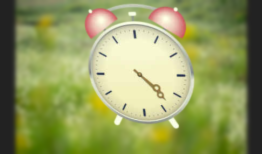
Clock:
{"hour": 4, "minute": 23}
